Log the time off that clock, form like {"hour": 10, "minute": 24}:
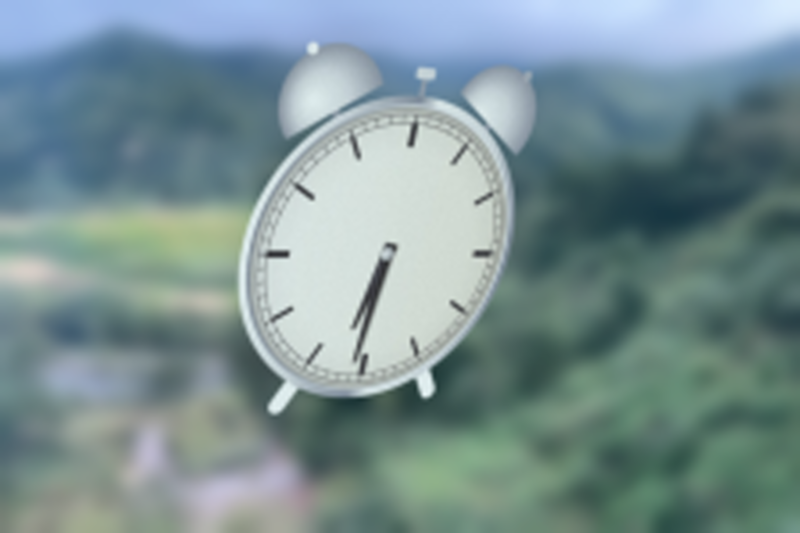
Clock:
{"hour": 6, "minute": 31}
